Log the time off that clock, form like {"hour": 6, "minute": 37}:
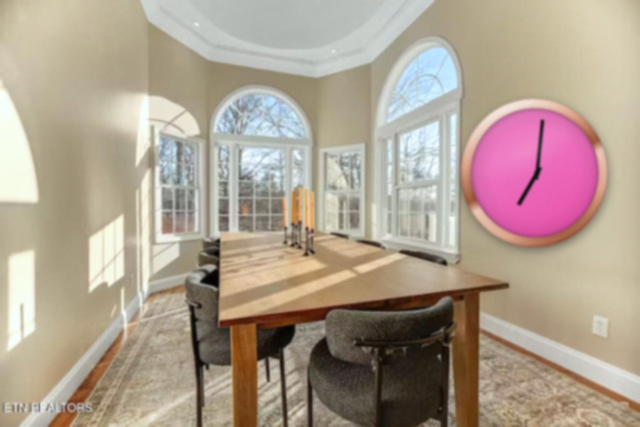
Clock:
{"hour": 7, "minute": 1}
